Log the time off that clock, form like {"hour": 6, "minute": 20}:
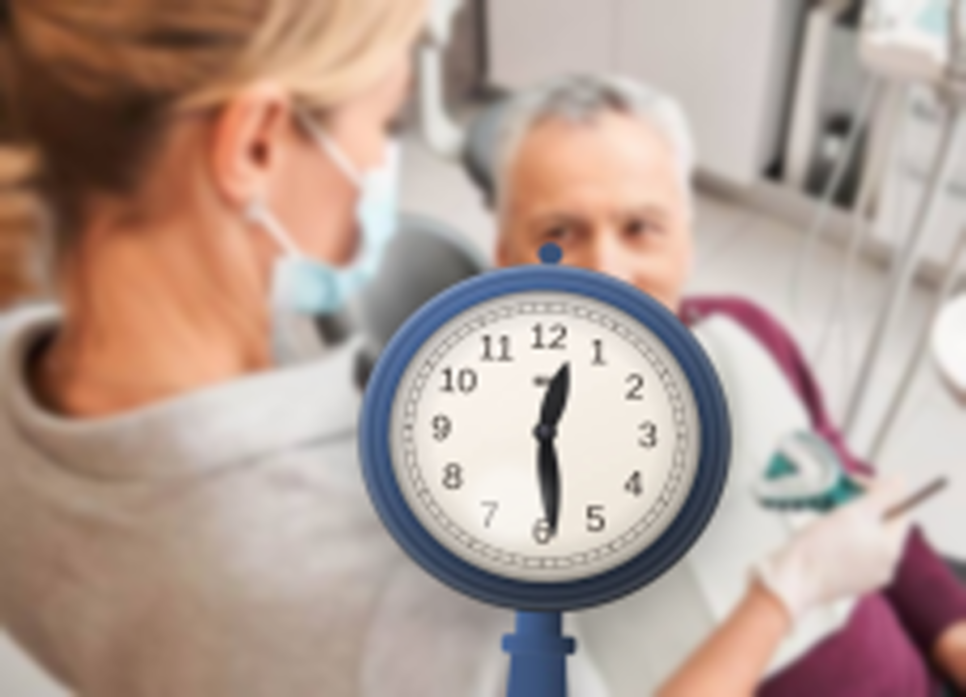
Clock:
{"hour": 12, "minute": 29}
